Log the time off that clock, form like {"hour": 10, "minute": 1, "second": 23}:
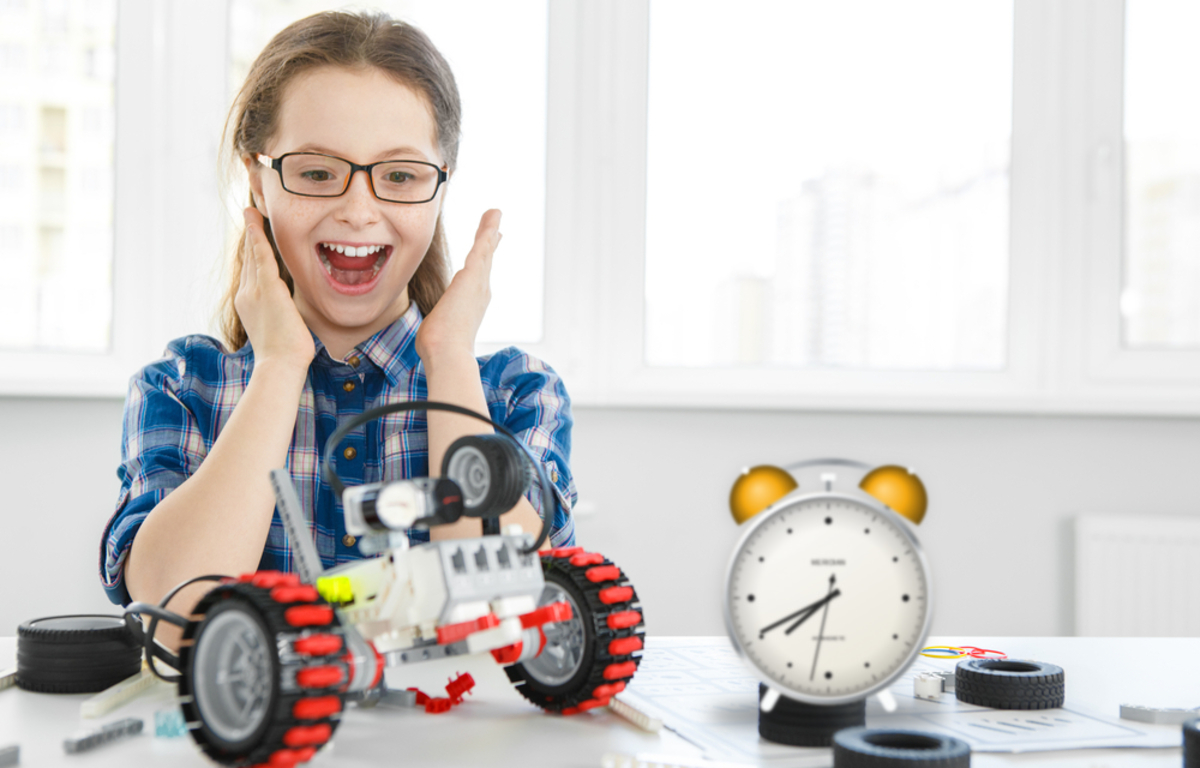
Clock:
{"hour": 7, "minute": 40, "second": 32}
